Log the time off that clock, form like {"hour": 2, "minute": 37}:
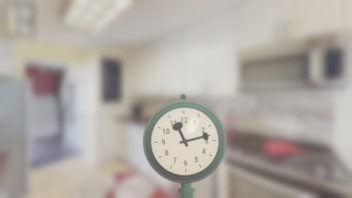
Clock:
{"hour": 11, "minute": 13}
